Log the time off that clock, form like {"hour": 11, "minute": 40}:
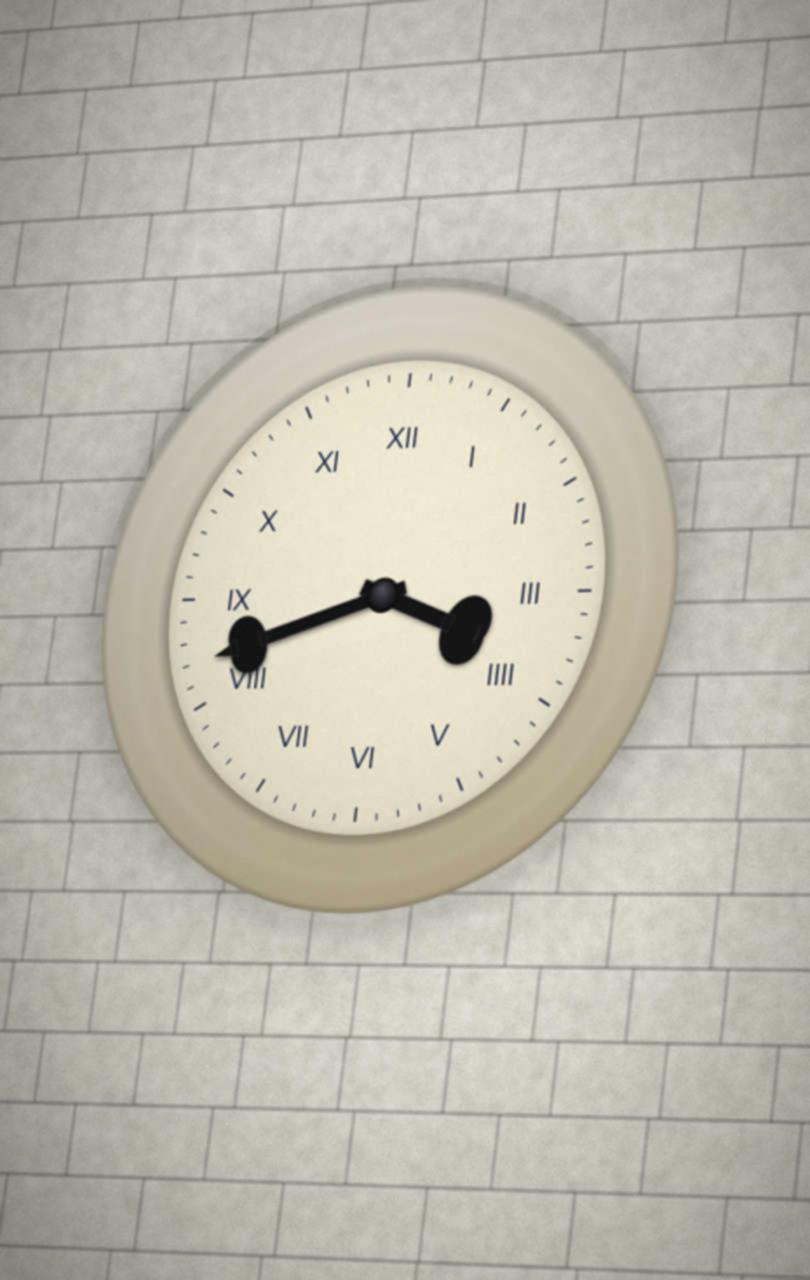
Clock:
{"hour": 3, "minute": 42}
